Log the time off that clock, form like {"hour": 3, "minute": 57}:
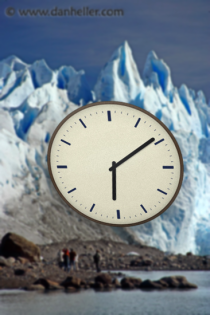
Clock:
{"hour": 6, "minute": 9}
